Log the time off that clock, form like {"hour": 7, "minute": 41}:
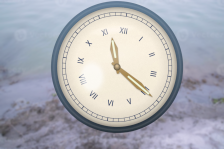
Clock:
{"hour": 11, "minute": 20}
